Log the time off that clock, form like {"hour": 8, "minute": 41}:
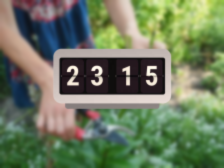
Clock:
{"hour": 23, "minute": 15}
